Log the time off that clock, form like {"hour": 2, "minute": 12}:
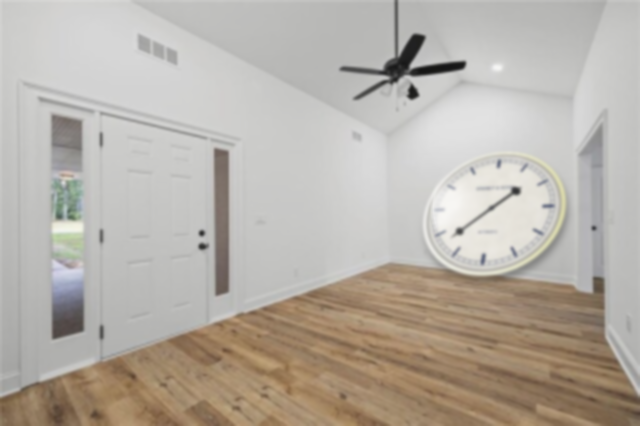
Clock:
{"hour": 1, "minute": 38}
